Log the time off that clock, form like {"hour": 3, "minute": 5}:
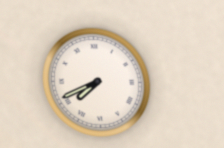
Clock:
{"hour": 7, "minute": 41}
